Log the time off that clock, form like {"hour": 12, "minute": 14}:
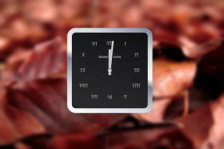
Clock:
{"hour": 12, "minute": 1}
